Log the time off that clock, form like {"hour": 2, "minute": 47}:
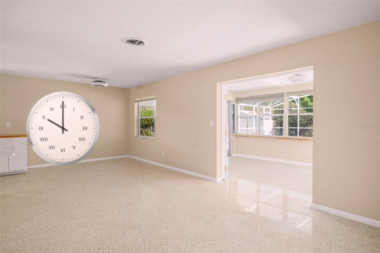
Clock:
{"hour": 10, "minute": 0}
